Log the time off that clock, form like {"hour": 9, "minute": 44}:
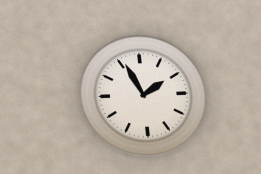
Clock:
{"hour": 1, "minute": 56}
